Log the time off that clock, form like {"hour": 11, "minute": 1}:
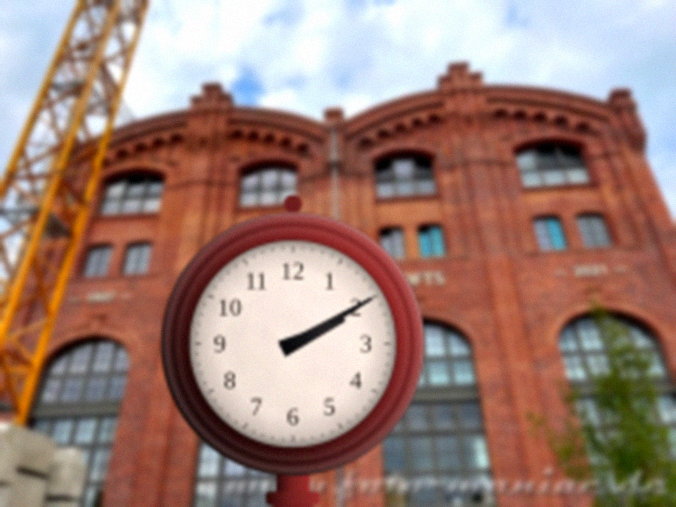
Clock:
{"hour": 2, "minute": 10}
